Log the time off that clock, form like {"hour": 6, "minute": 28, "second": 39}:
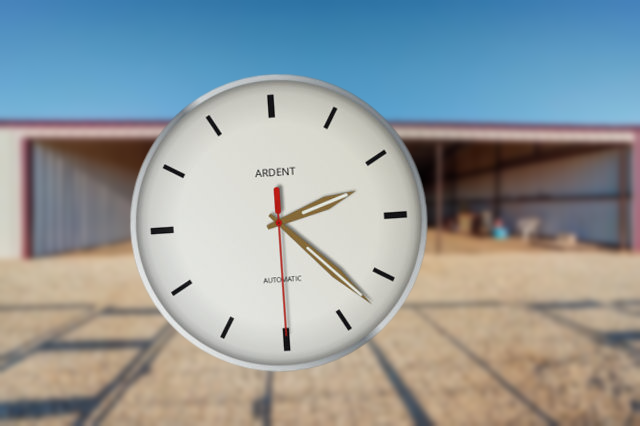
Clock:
{"hour": 2, "minute": 22, "second": 30}
